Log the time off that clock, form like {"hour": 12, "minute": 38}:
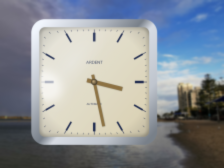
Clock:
{"hour": 3, "minute": 28}
